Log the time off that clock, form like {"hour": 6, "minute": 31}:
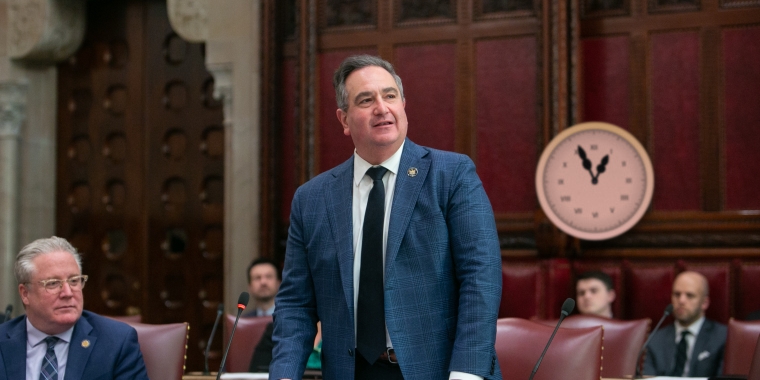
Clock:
{"hour": 12, "minute": 56}
